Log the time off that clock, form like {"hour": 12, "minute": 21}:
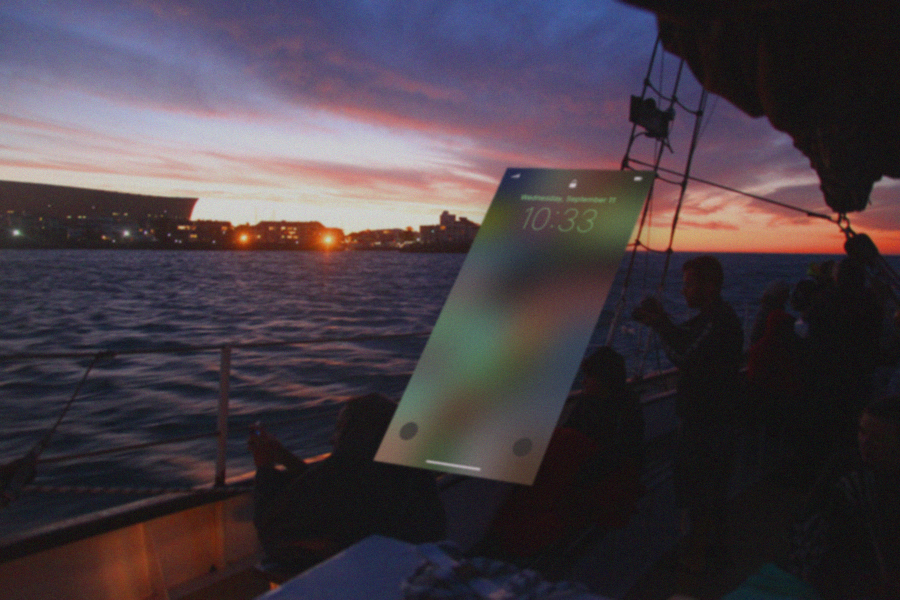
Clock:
{"hour": 10, "minute": 33}
